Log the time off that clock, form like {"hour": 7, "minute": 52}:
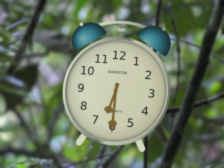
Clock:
{"hour": 6, "minute": 30}
